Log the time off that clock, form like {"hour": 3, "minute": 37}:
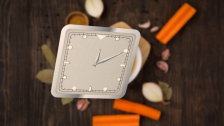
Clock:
{"hour": 12, "minute": 10}
